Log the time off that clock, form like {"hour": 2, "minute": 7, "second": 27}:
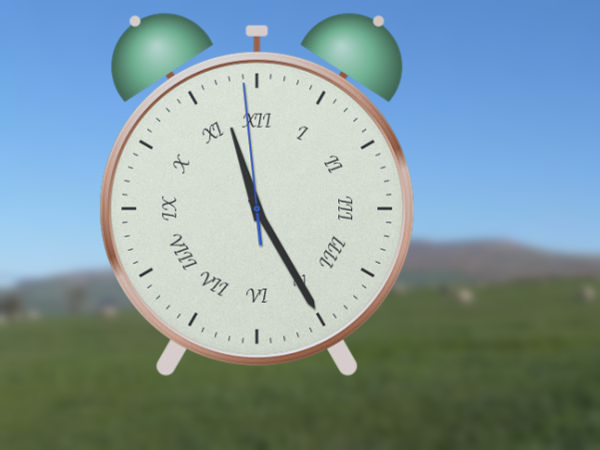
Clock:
{"hour": 11, "minute": 24, "second": 59}
